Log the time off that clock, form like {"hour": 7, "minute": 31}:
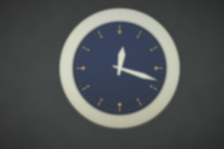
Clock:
{"hour": 12, "minute": 18}
